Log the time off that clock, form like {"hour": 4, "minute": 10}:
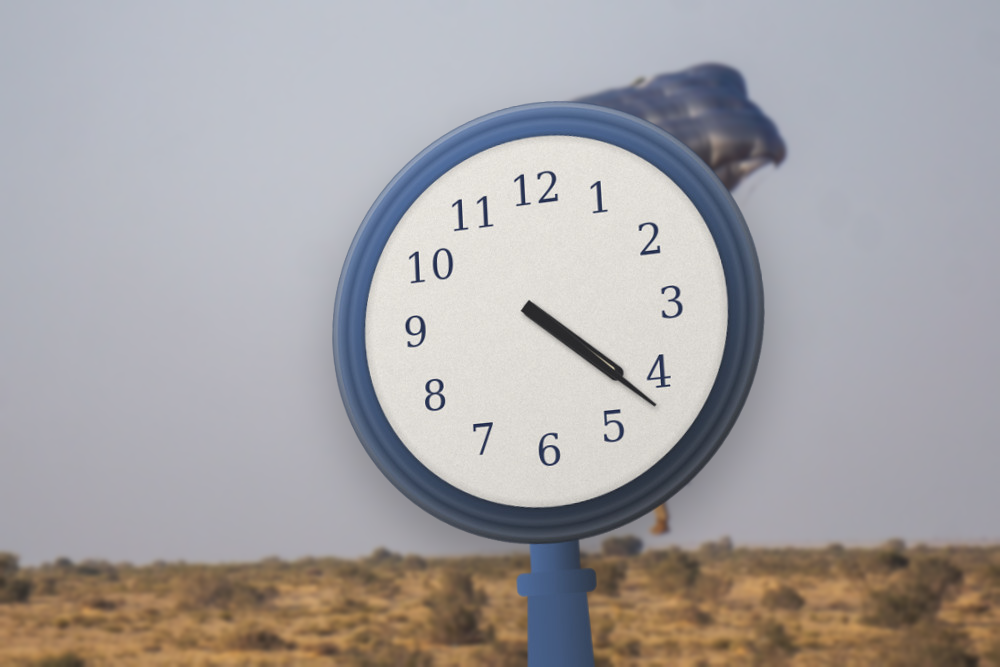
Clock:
{"hour": 4, "minute": 22}
